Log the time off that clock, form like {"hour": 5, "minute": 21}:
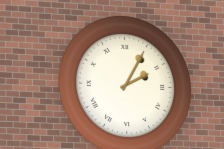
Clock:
{"hour": 2, "minute": 5}
